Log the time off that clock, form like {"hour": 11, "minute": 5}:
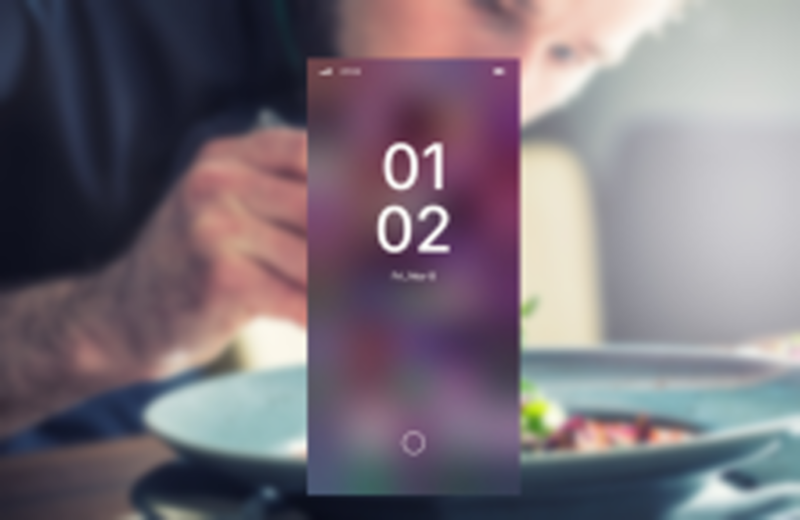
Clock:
{"hour": 1, "minute": 2}
